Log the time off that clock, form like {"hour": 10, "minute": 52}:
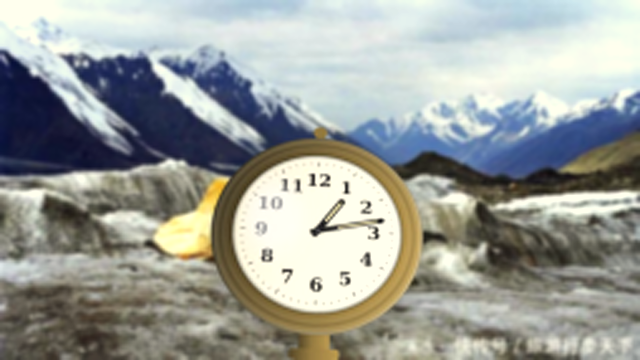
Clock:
{"hour": 1, "minute": 13}
